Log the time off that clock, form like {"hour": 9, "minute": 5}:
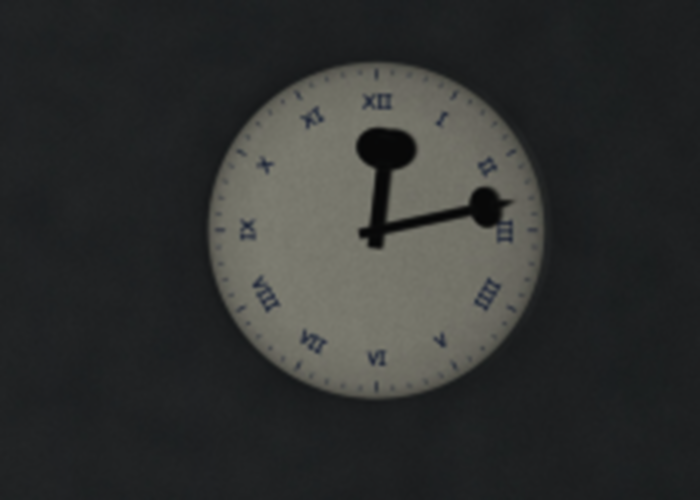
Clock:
{"hour": 12, "minute": 13}
